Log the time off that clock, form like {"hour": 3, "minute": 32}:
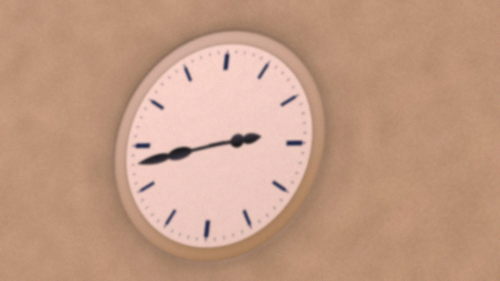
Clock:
{"hour": 2, "minute": 43}
